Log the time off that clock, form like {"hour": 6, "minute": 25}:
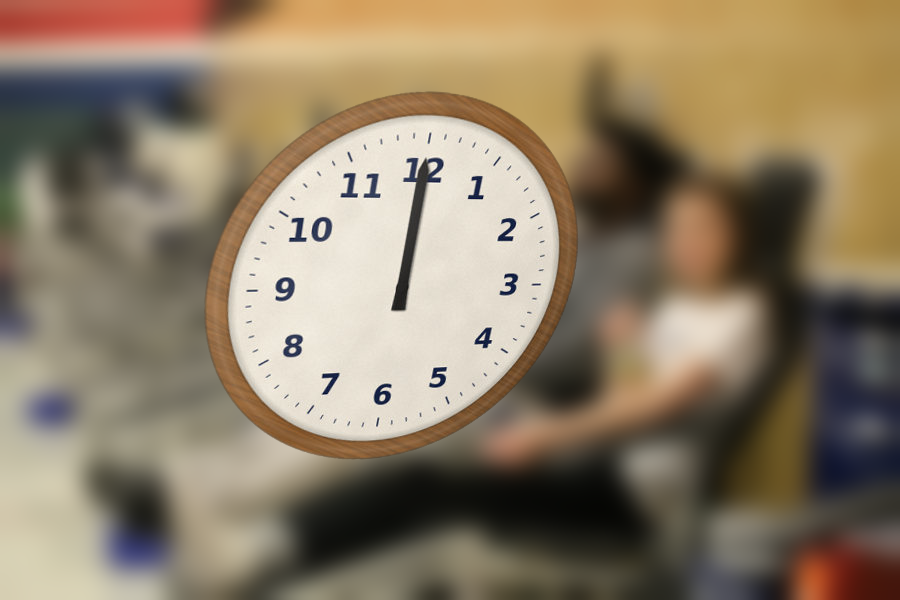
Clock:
{"hour": 12, "minute": 0}
